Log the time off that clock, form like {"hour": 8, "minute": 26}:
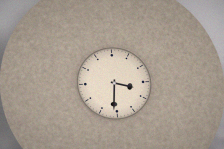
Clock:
{"hour": 3, "minute": 31}
